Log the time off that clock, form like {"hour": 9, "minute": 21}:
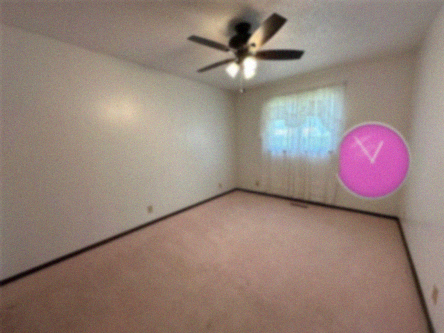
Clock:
{"hour": 12, "minute": 54}
